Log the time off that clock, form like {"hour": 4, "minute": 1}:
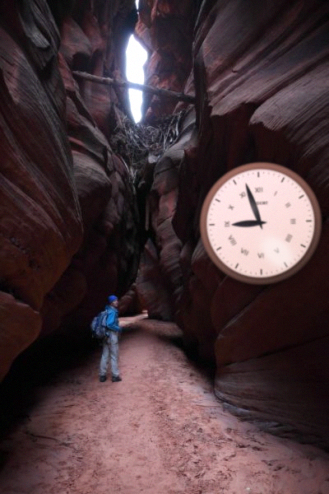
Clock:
{"hour": 8, "minute": 57}
